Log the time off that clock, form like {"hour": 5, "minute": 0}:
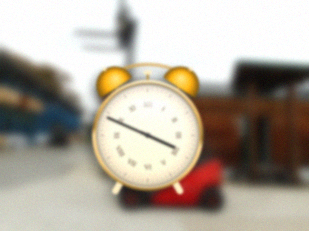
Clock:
{"hour": 3, "minute": 49}
